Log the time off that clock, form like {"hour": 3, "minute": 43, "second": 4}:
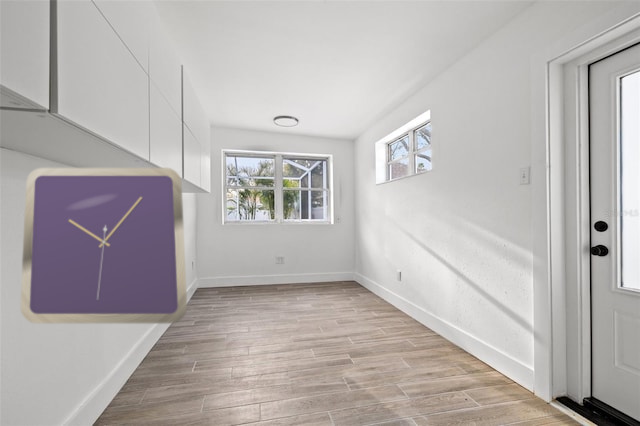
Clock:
{"hour": 10, "minute": 6, "second": 31}
